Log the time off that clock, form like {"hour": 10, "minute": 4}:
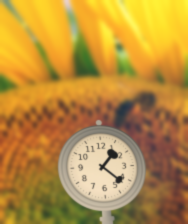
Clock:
{"hour": 1, "minute": 22}
